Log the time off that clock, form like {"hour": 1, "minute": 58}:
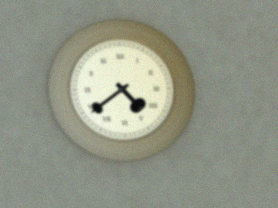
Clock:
{"hour": 4, "minute": 39}
